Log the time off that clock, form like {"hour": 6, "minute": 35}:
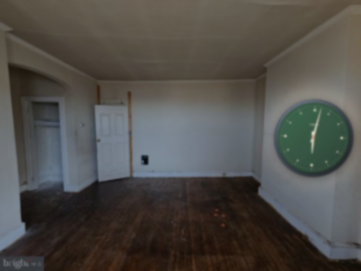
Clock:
{"hour": 6, "minute": 2}
